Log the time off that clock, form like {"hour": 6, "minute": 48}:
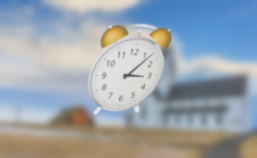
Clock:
{"hour": 3, "minute": 7}
